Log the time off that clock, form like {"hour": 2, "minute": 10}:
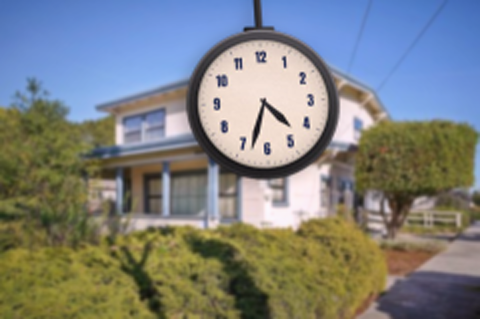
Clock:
{"hour": 4, "minute": 33}
